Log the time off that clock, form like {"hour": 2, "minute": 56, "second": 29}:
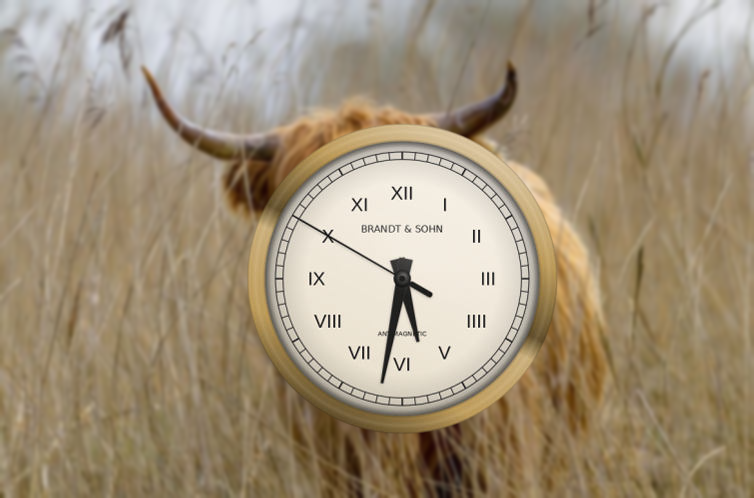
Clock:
{"hour": 5, "minute": 31, "second": 50}
